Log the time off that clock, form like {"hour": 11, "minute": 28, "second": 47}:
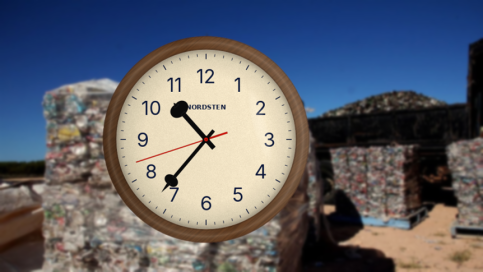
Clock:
{"hour": 10, "minute": 36, "second": 42}
